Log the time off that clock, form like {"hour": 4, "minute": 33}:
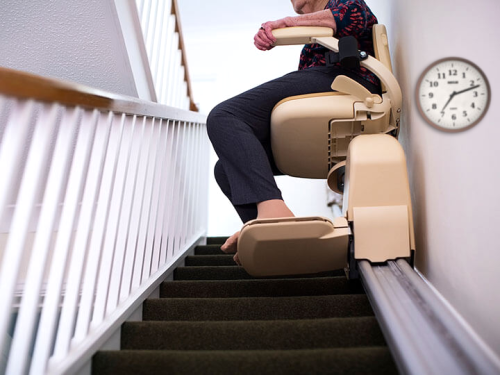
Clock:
{"hour": 7, "minute": 12}
